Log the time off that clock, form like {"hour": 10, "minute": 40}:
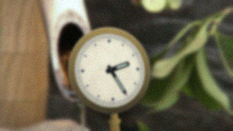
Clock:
{"hour": 2, "minute": 25}
